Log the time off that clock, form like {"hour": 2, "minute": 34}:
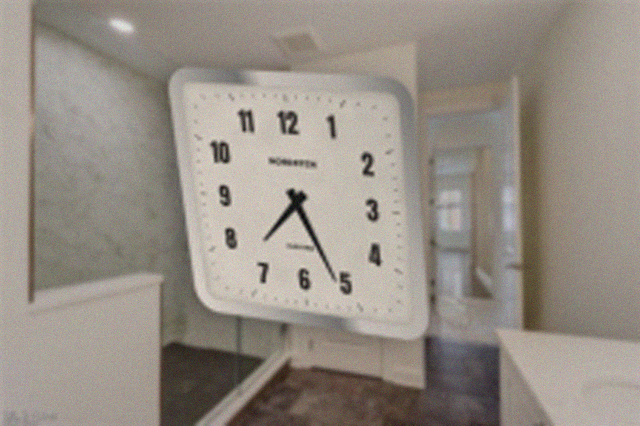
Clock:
{"hour": 7, "minute": 26}
